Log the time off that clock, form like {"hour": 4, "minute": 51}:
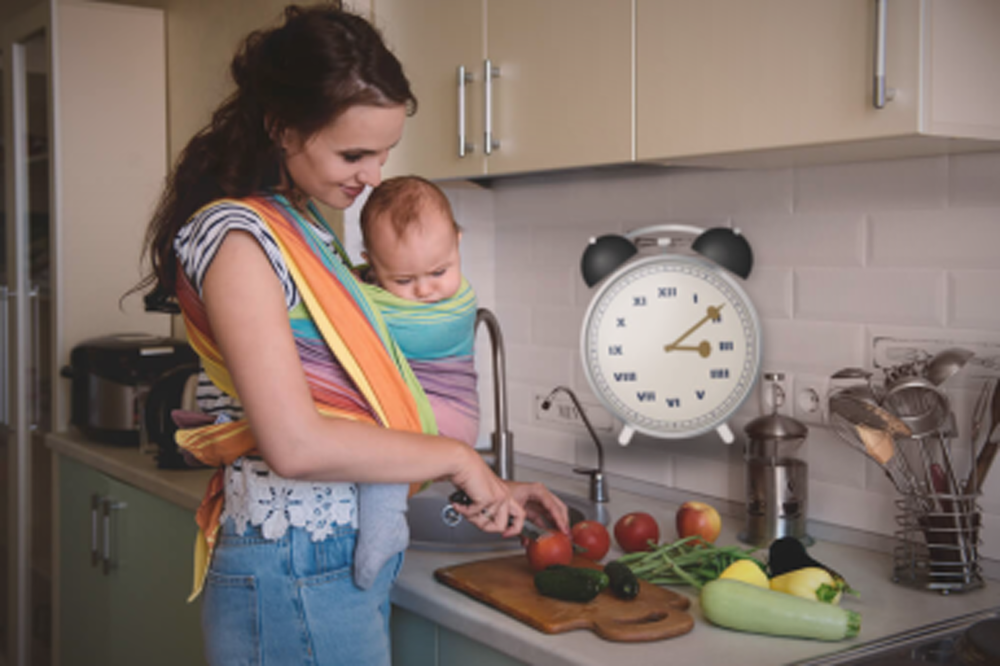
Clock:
{"hour": 3, "minute": 9}
